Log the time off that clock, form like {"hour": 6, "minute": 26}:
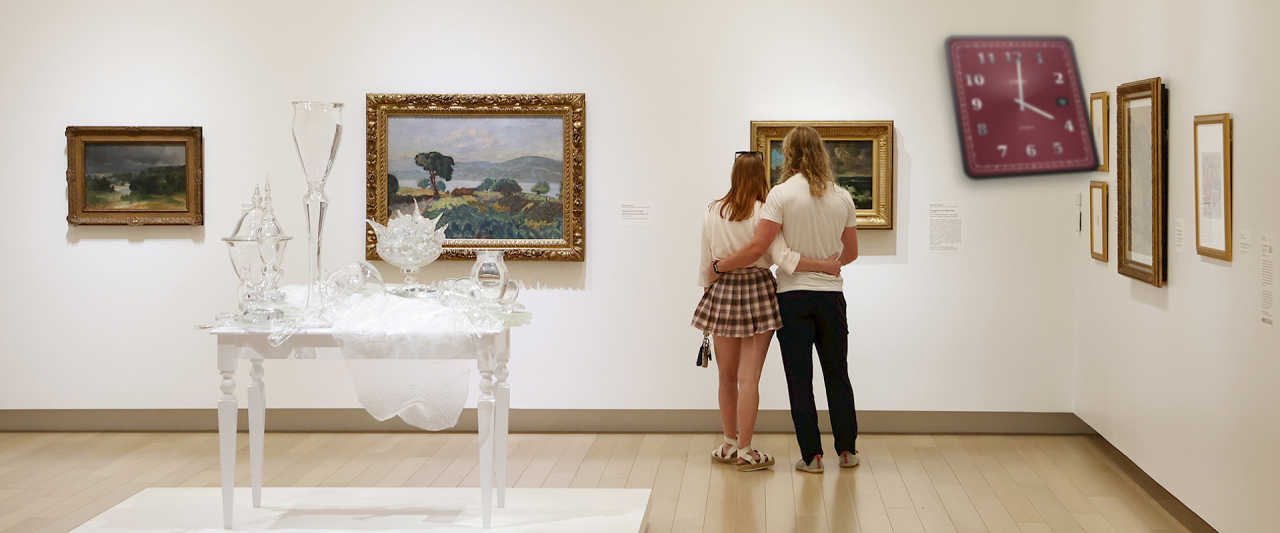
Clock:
{"hour": 4, "minute": 1}
